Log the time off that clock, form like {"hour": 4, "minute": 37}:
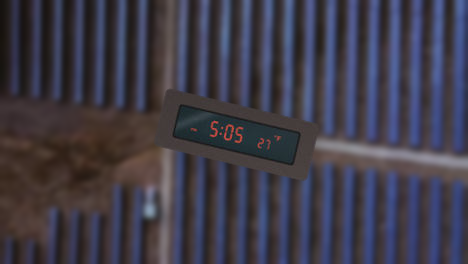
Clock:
{"hour": 5, "minute": 5}
